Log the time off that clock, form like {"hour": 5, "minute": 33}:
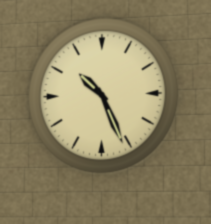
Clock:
{"hour": 10, "minute": 26}
